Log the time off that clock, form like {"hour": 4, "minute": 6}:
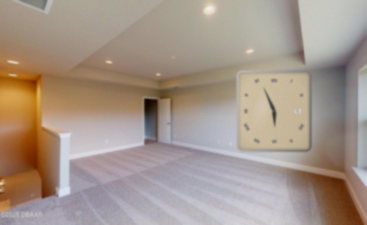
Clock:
{"hour": 5, "minute": 56}
